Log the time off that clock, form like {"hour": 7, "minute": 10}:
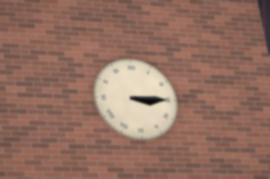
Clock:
{"hour": 3, "minute": 15}
